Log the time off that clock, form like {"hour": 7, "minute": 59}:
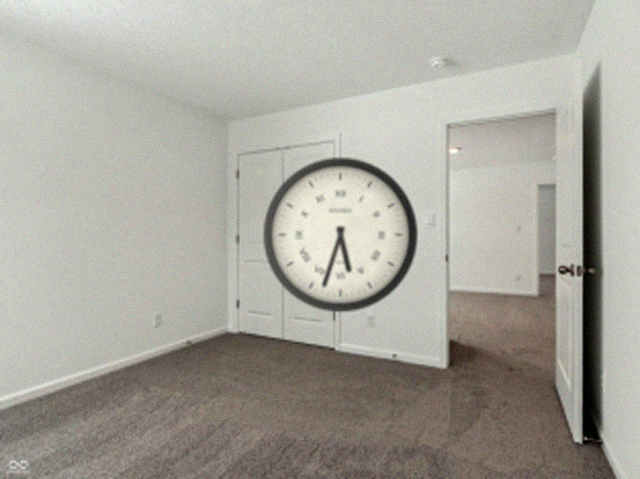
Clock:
{"hour": 5, "minute": 33}
